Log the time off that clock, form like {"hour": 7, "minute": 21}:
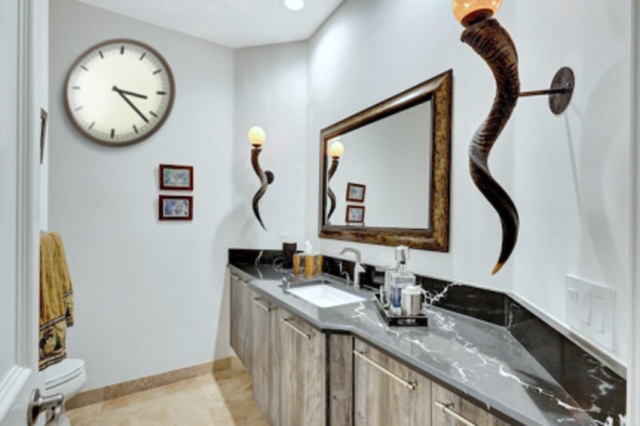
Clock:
{"hour": 3, "minute": 22}
